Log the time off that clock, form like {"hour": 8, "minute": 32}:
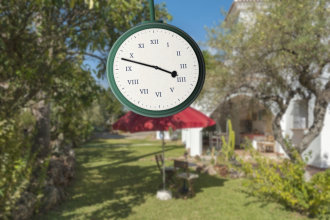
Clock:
{"hour": 3, "minute": 48}
